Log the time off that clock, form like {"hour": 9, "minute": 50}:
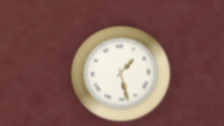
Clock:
{"hour": 1, "minute": 28}
